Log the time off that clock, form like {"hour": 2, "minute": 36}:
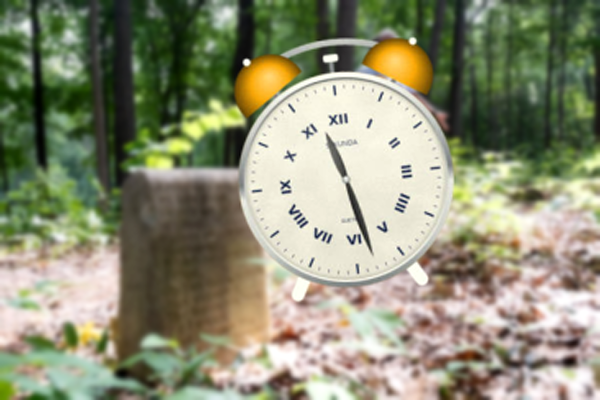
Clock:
{"hour": 11, "minute": 28}
